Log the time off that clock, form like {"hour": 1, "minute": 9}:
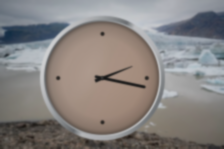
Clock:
{"hour": 2, "minute": 17}
